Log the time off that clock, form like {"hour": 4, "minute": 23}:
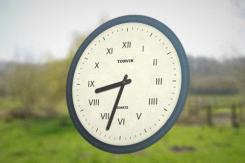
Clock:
{"hour": 8, "minute": 33}
